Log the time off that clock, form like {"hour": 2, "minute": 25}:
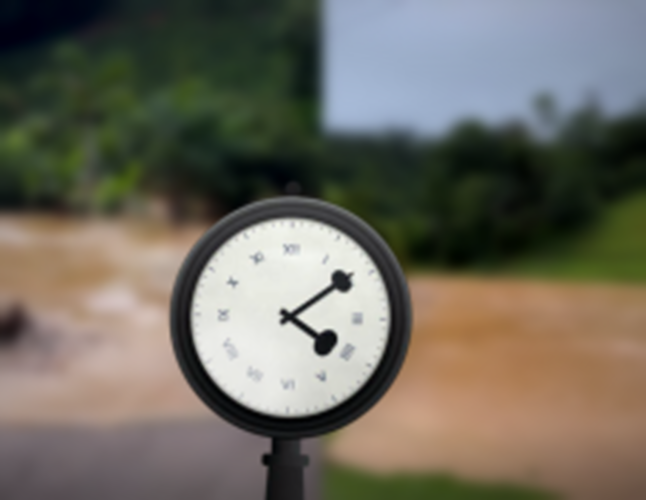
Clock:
{"hour": 4, "minute": 9}
